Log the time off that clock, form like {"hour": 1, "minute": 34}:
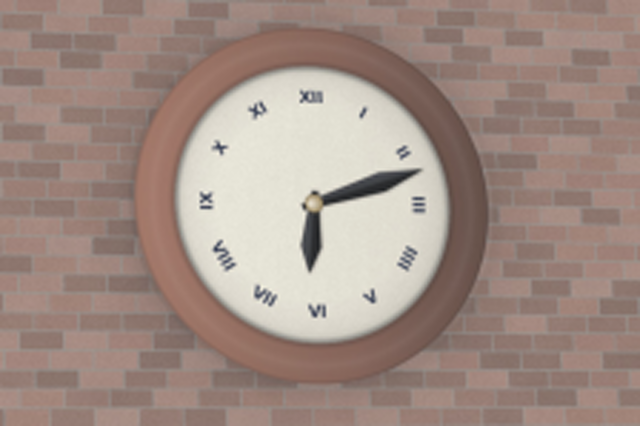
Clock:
{"hour": 6, "minute": 12}
